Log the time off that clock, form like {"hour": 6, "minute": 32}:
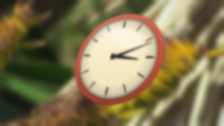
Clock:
{"hour": 3, "minute": 11}
